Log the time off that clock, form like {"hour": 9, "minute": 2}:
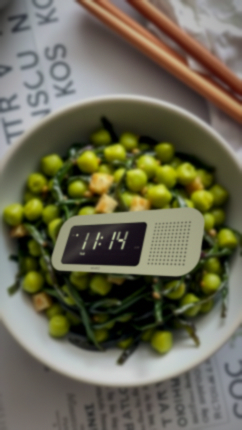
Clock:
{"hour": 11, "minute": 14}
